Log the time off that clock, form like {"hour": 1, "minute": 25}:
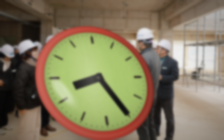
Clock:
{"hour": 8, "minute": 25}
